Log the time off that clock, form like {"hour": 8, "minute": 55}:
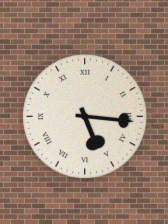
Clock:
{"hour": 5, "minute": 16}
